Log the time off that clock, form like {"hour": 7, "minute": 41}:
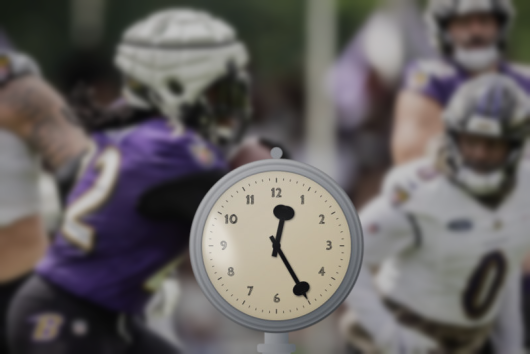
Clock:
{"hour": 12, "minute": 25}
